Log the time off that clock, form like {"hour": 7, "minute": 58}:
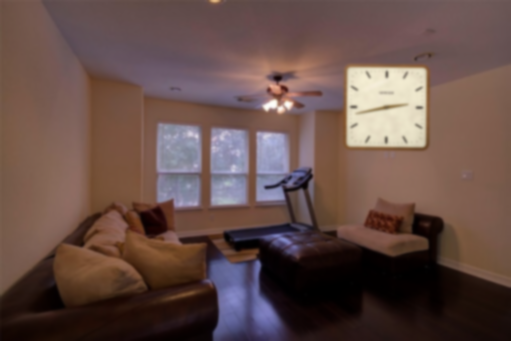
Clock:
{"hour": 2, "minute": 43}
